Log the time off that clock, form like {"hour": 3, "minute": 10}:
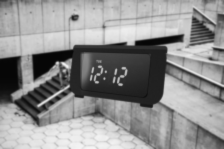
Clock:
{"hour": 12, "minute": 12}
